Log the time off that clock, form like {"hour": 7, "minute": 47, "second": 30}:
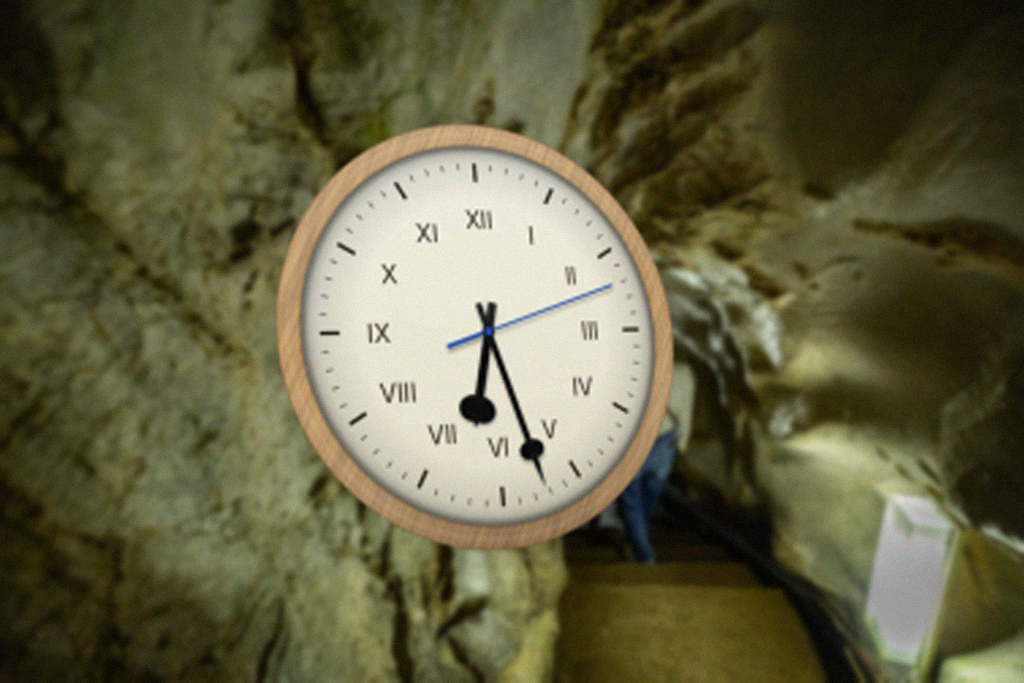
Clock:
{"hour": 6, "minute": 27, "second": 12}
